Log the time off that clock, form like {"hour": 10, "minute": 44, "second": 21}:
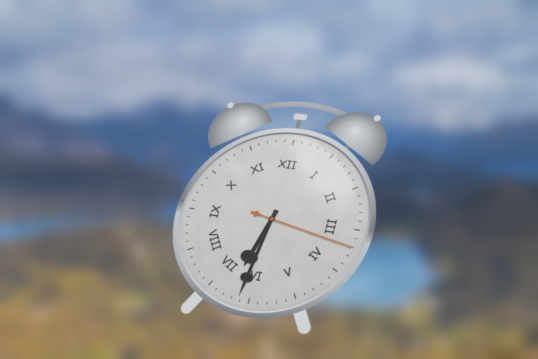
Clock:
{"hour": 6, "minute": 31, "second": 17}
